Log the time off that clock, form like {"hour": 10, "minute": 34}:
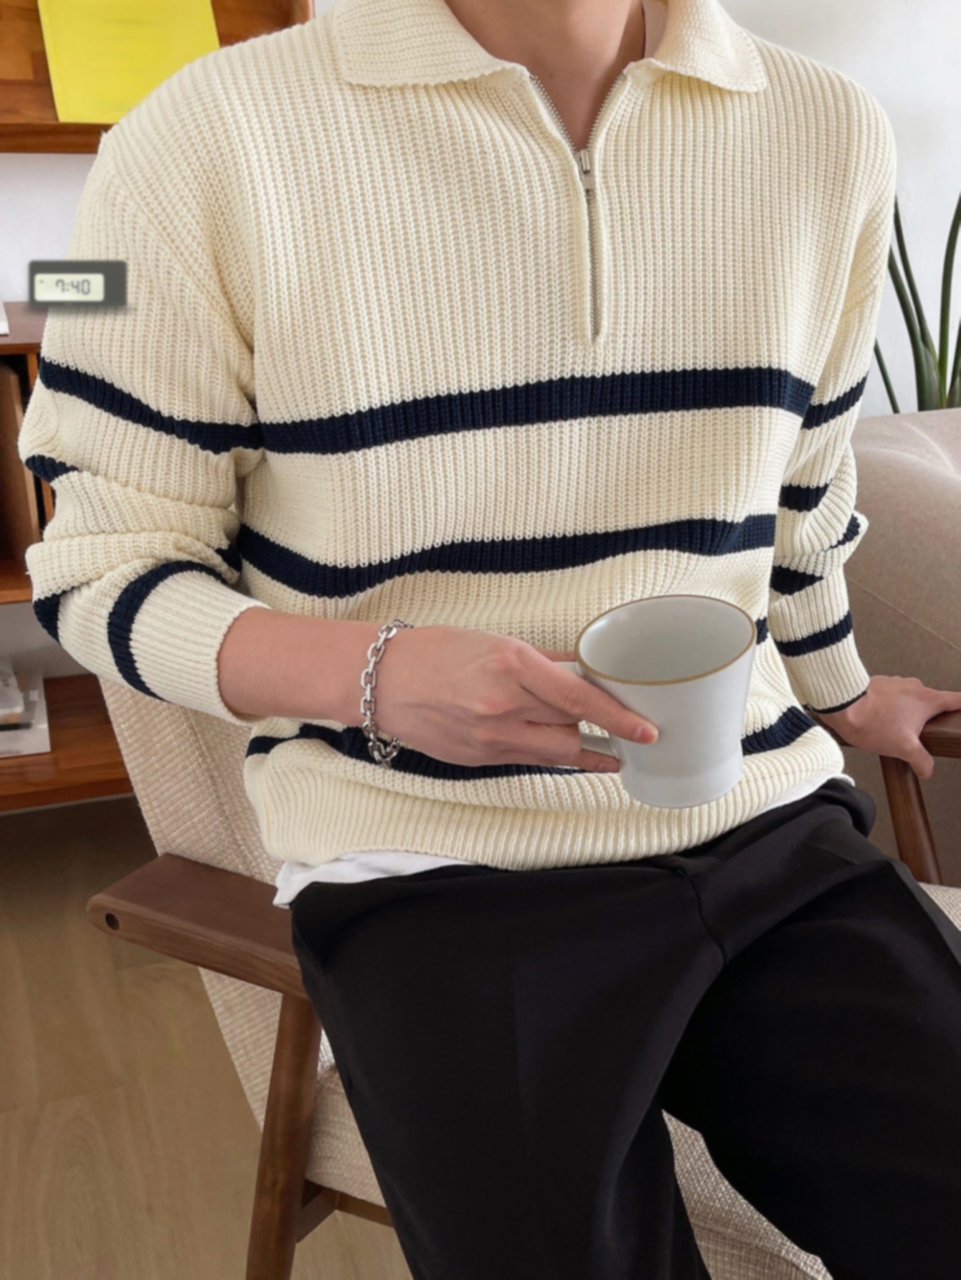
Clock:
{"hour": 7, "minute": 40}
